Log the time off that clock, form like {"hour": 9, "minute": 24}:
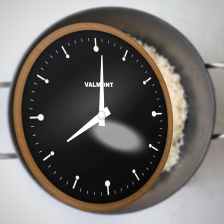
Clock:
{"hour": 8, "minute": 1}
